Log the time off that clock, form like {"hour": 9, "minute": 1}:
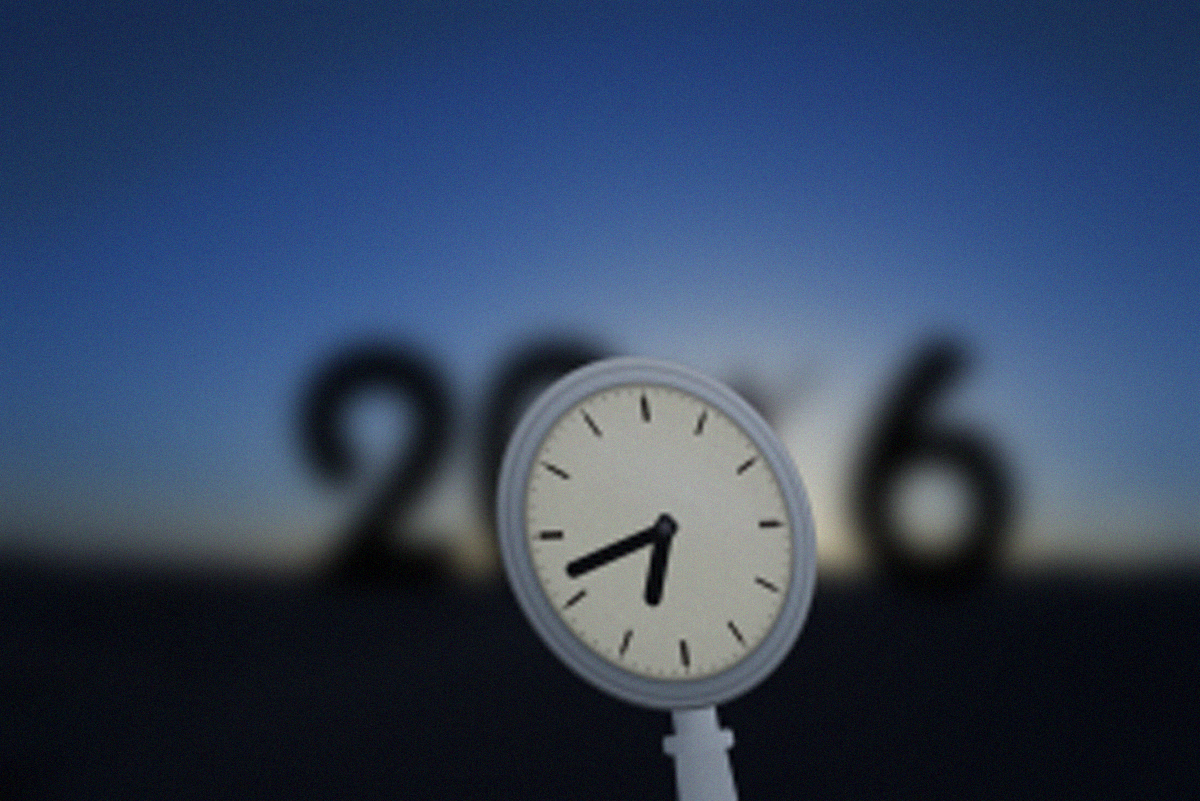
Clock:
{"hour": 6, "minute": 42}
